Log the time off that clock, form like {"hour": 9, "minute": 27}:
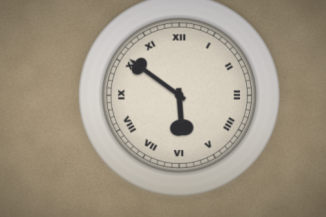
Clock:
{"hour": 5, "minute": 51}
